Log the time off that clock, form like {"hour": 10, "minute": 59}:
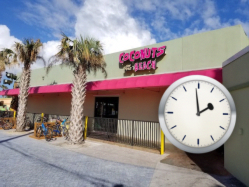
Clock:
{"hour": 1, "minute": 59}
